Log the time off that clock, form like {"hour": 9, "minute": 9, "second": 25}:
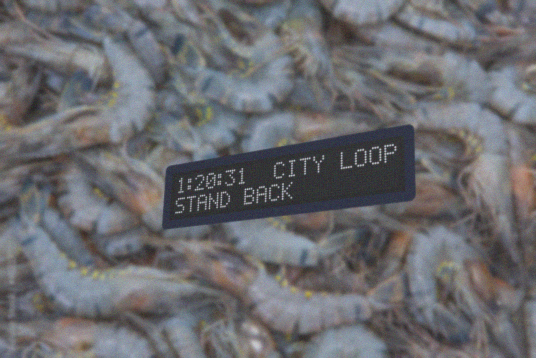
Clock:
{"hour": 1, "minute": 20, "second": 31}
